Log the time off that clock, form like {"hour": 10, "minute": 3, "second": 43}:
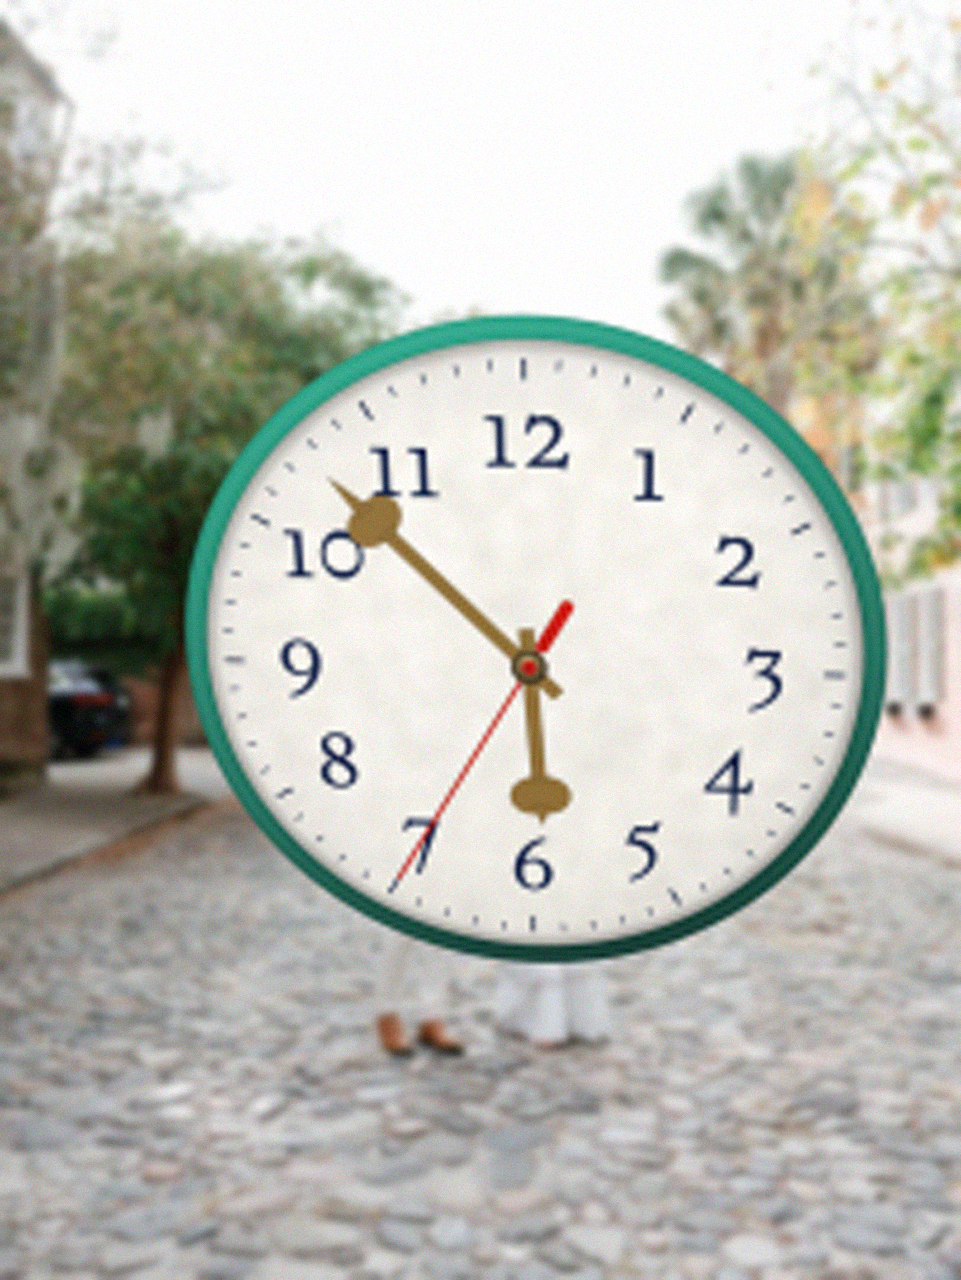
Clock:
{"hour": 5, "minute": 52, "second": 35}
